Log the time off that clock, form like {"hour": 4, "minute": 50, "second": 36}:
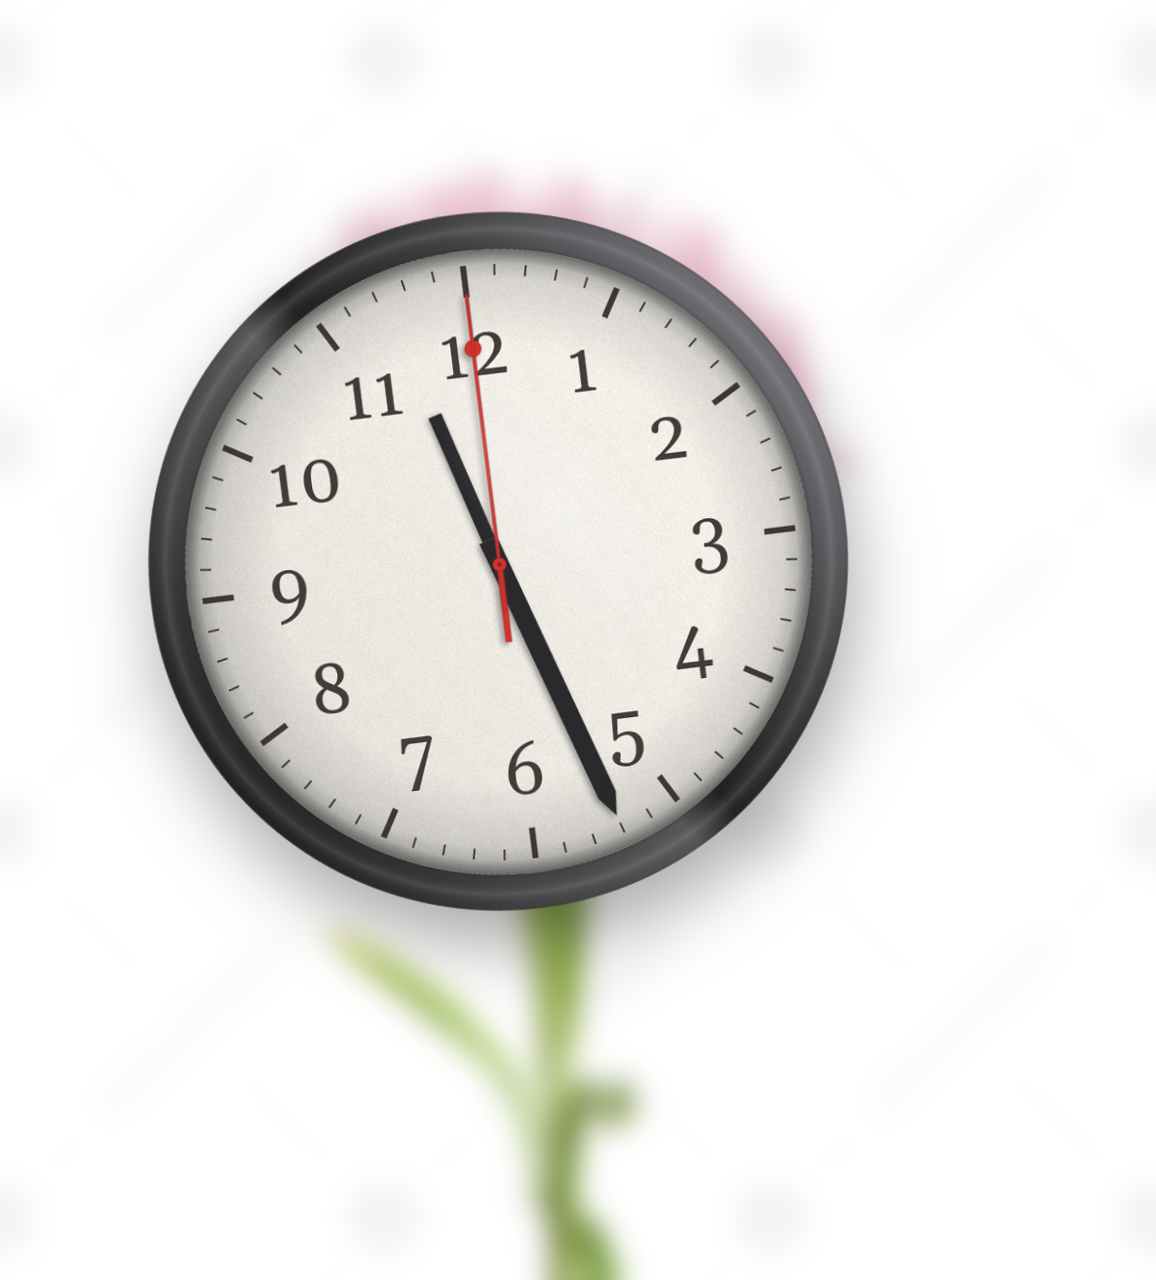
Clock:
{"hour": 11, "minute": 27, "second": 0}
